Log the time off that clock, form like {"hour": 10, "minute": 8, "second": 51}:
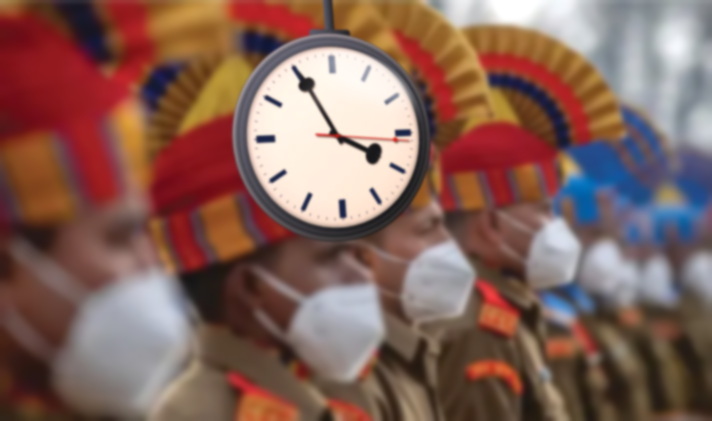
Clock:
{"hour": 3, "minute": 55, "second": 16}
